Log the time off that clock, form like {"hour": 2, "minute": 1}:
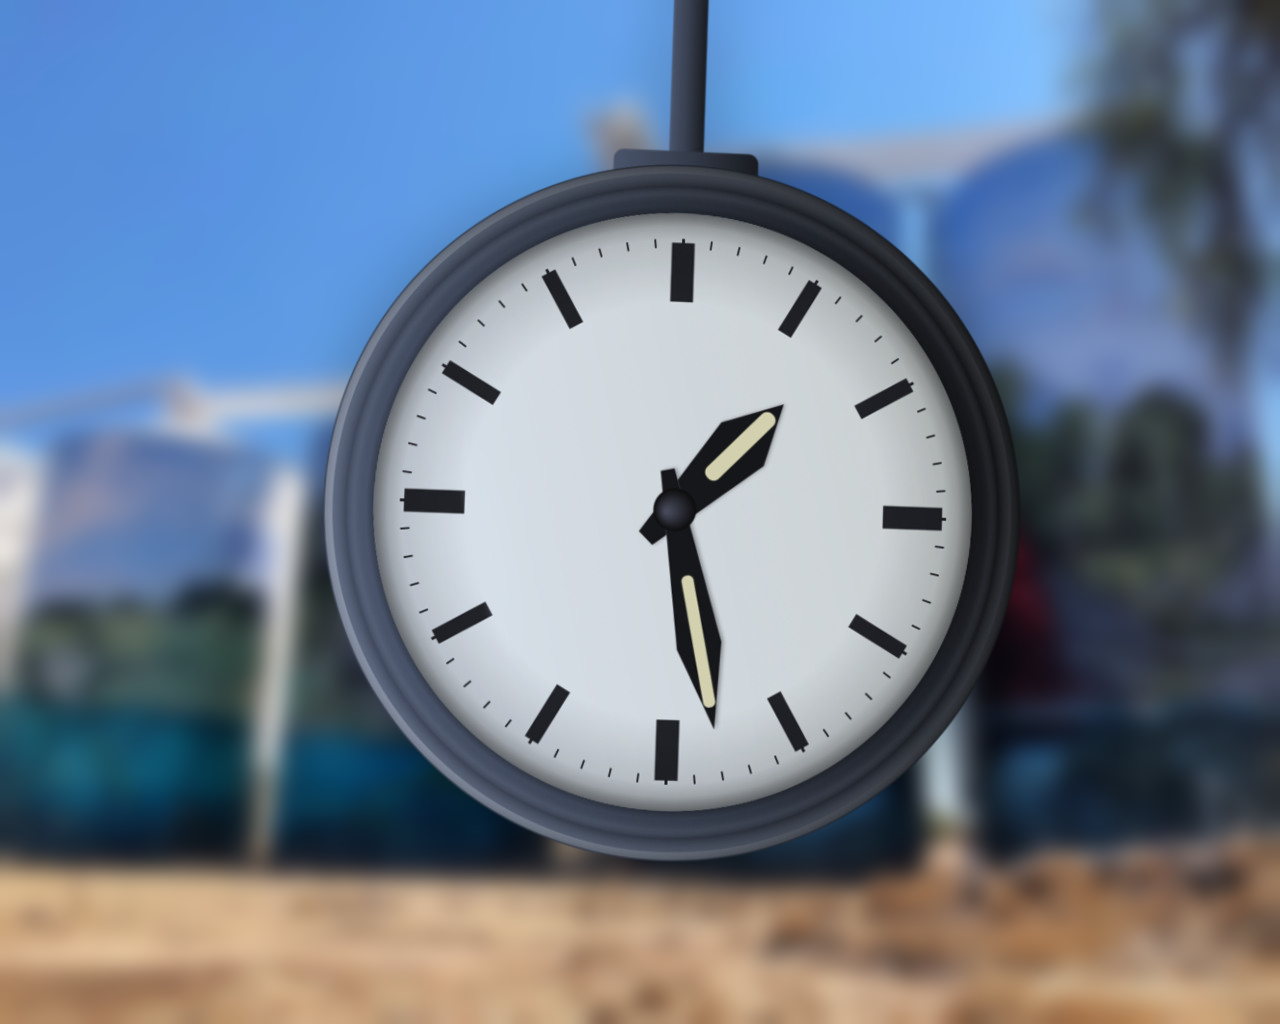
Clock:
{"hour": 1, "minute": 28}
